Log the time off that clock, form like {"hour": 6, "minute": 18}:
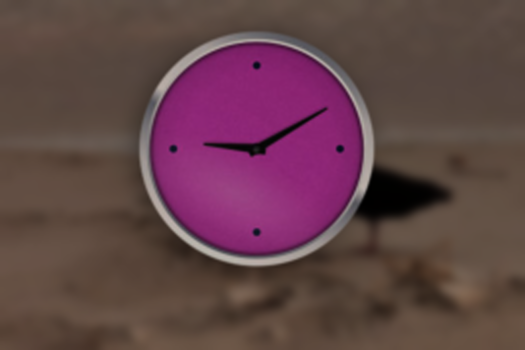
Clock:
{"hour": 9, "minute": 10}
